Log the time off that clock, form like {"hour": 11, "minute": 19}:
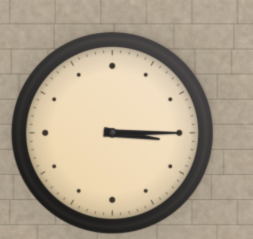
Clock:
{"hour": 3, "minute": 15}
